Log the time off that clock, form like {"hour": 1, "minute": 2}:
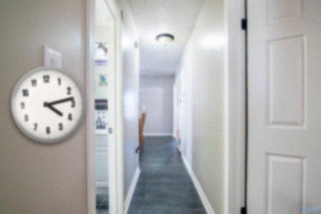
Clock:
{"hour": 4, "minute": 13}
